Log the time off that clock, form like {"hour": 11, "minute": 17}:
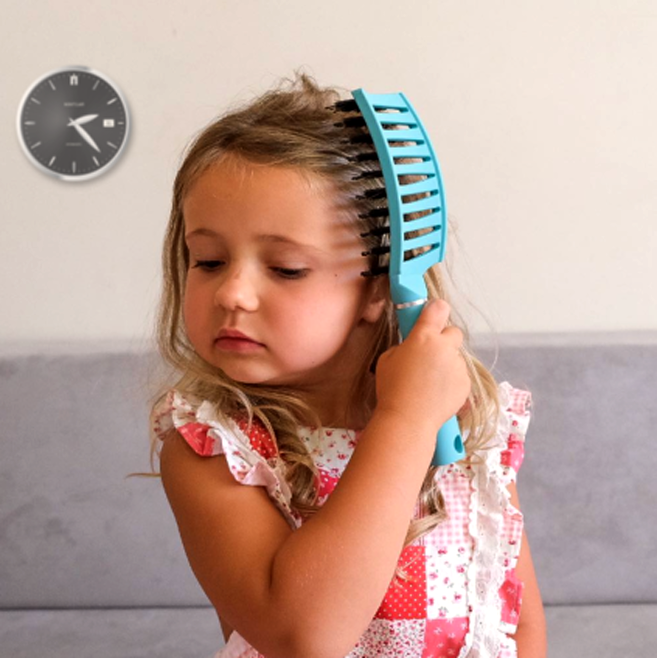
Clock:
{"hour": 2, "minute": 23}
